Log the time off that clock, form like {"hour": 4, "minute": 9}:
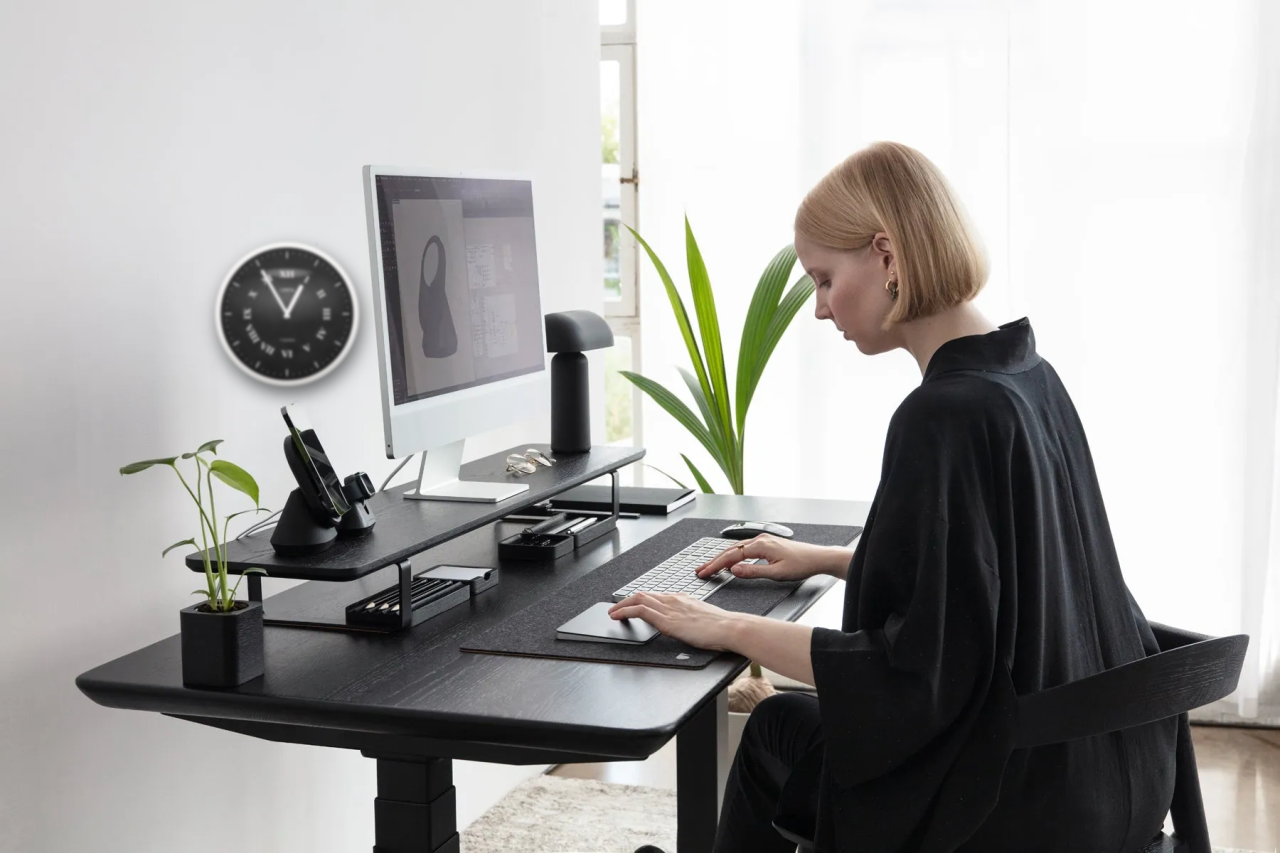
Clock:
{"hour": 12, "minute": 55}
